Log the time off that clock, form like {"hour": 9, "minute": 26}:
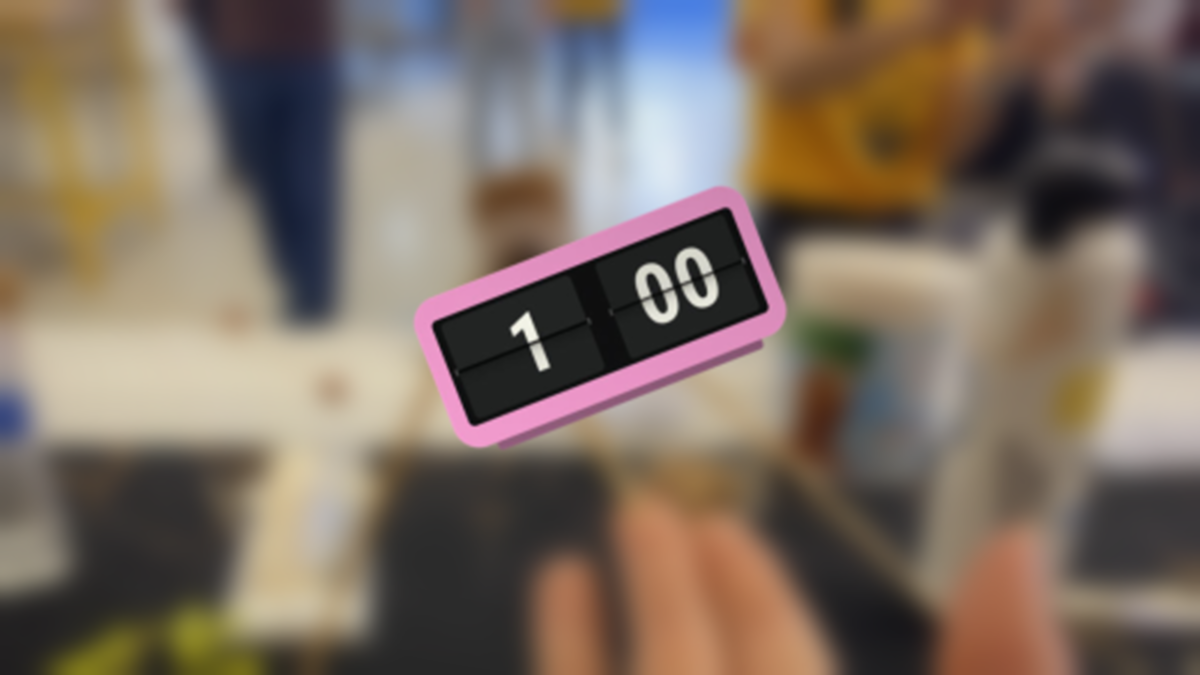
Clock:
{"hour": 1, "minute": 0}
